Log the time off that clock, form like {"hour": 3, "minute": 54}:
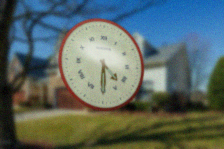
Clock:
{"hour": 4, "minute": 30}
